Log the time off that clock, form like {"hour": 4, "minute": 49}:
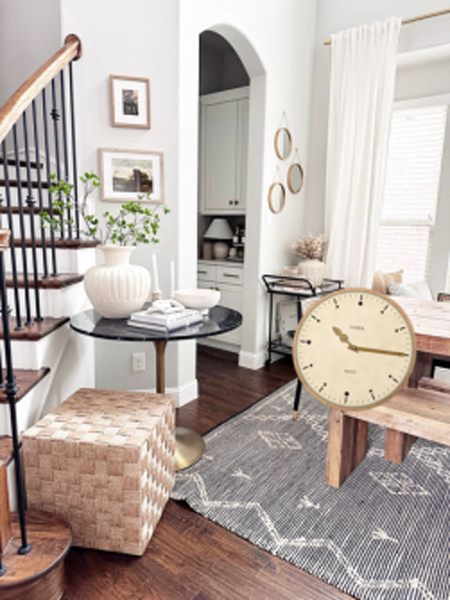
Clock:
{"hour": 10, "minute": 15}
